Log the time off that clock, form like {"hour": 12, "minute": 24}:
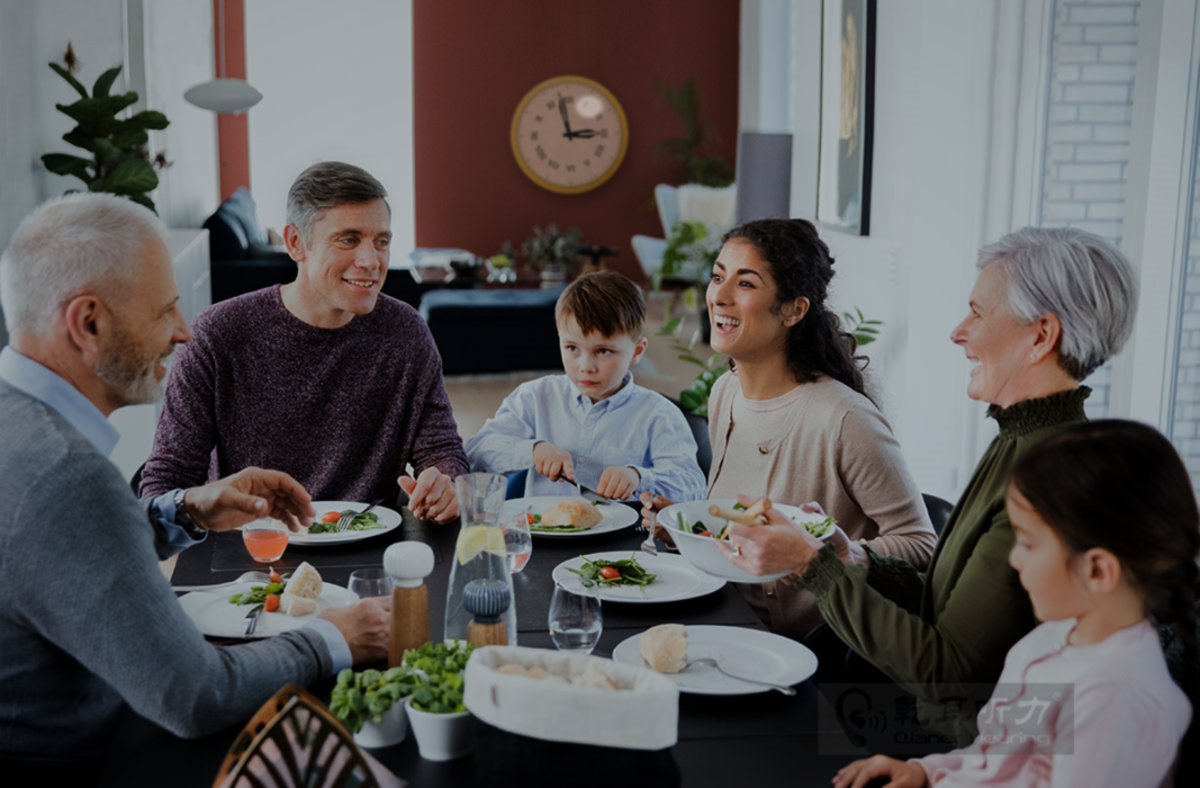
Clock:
{"hour": 2, "minute": 58}
